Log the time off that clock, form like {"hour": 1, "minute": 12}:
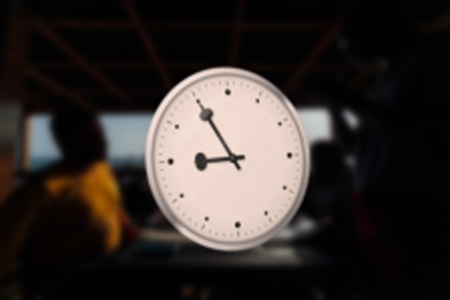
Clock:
{"hour": 8, "minute": 55}
